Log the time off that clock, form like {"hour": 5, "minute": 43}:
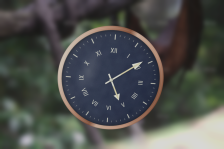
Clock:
{"hour": 5, "minute": 9}
